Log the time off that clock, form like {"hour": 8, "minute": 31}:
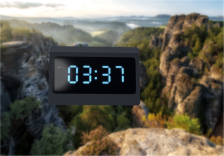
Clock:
{"hour": 3, "minute": 37}
